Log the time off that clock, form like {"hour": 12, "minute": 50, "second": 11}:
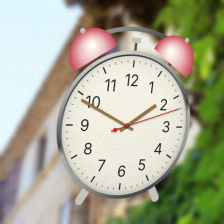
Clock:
{"hour": 1, "minute": 49, "second": 12}
